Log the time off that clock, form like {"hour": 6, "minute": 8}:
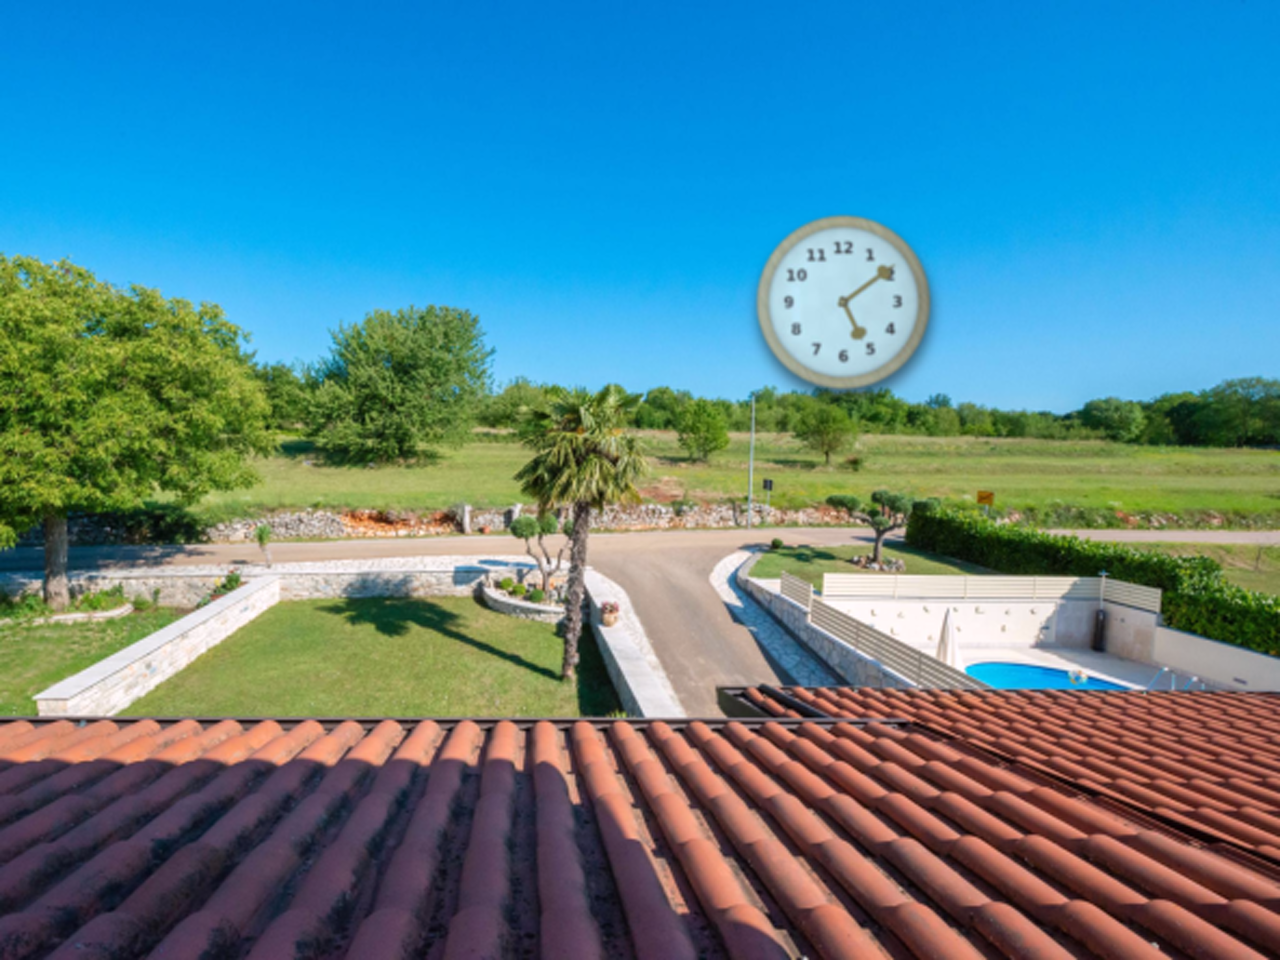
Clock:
{"hour": 5, "minute": 9}
